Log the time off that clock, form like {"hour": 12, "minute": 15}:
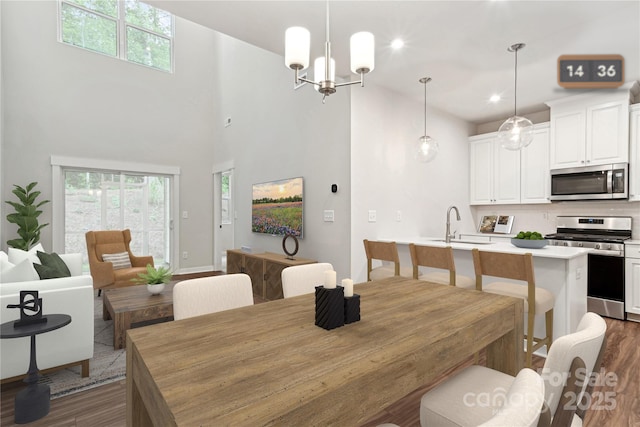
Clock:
{"hour": 14, "minute": 36}
